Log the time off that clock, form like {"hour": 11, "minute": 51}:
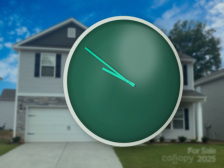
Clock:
{"hour": 9, "minute": 51}
